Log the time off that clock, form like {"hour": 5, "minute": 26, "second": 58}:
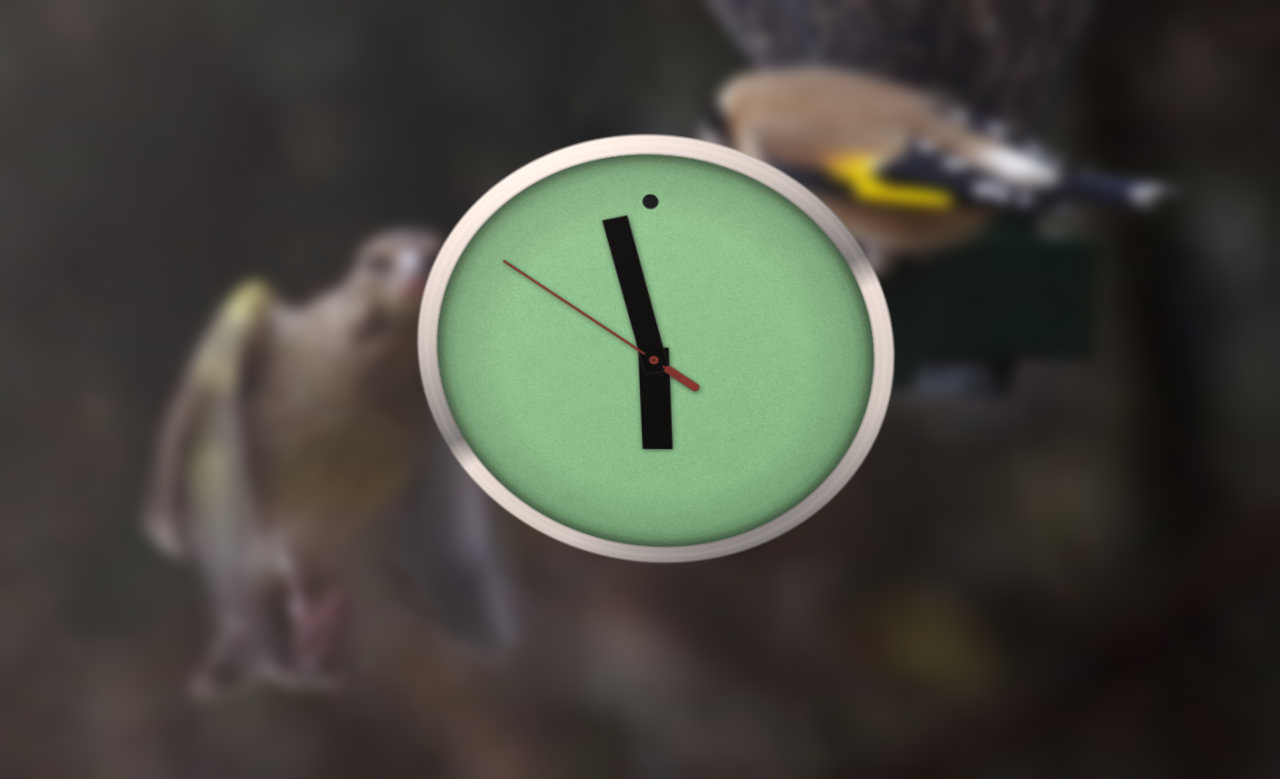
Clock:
{"hour": 5, "minute": 57, "second": 51}
